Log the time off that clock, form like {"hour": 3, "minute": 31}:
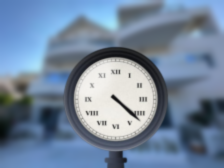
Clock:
{"hour": 4, "minute": 22}
